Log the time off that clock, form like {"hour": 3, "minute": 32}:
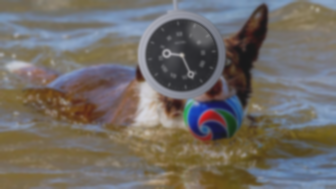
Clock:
{"hour": 9, "minute": 27}
